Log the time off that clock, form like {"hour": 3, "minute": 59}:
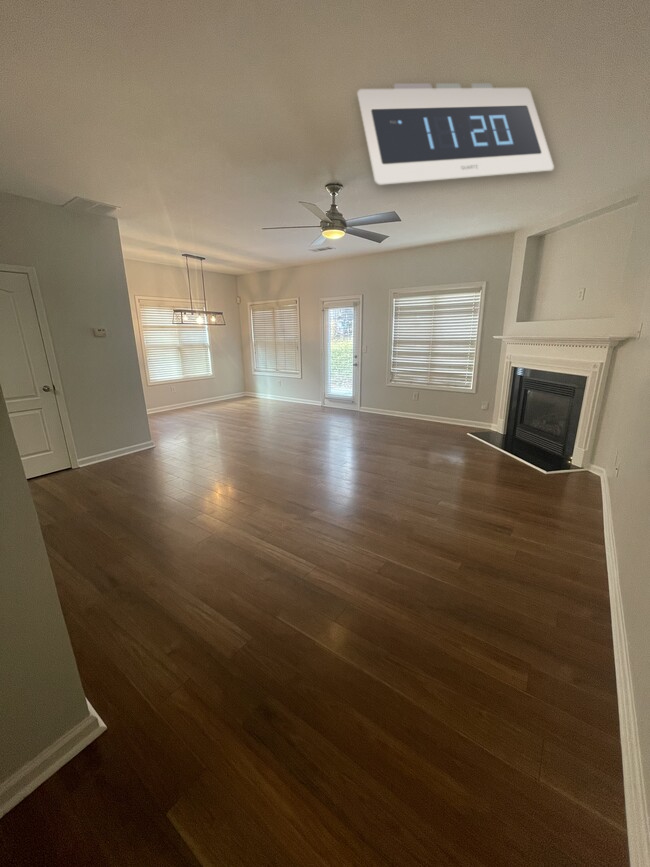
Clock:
{"hour": 11, "minute": 20}
